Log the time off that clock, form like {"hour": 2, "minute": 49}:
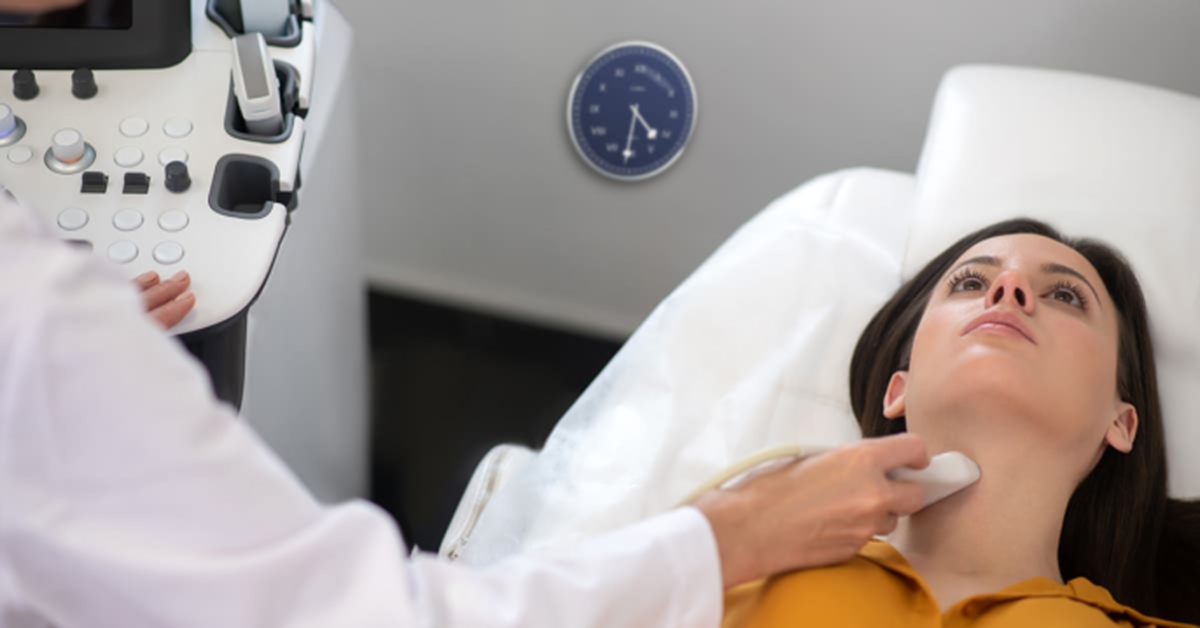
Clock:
{"hour": 4, "minute": 31}
